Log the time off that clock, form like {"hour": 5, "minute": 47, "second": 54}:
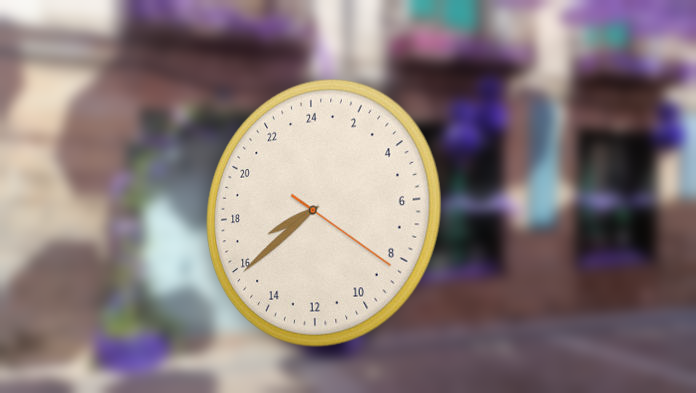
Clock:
{"hour": 16, "minute": 39, "second": 21}
